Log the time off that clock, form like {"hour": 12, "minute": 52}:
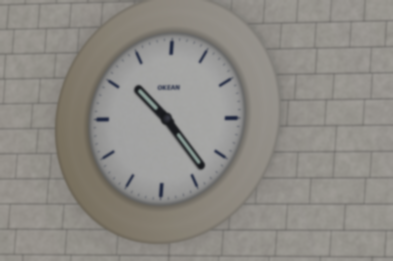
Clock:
{"hour": 10, "minute": 23}
